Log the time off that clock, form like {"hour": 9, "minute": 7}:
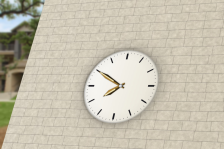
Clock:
{"hour": 7, "minute": 50}
